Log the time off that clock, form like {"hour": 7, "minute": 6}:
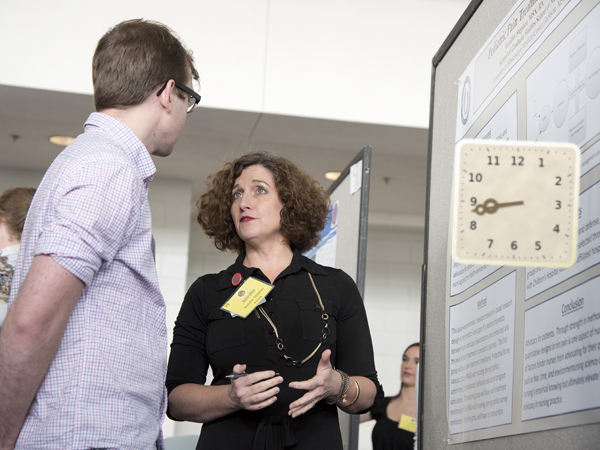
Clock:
{"hour": 8, "minute": 43}
